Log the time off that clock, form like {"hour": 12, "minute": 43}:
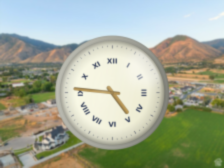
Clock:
{"hour": 4, "minute": 46}
